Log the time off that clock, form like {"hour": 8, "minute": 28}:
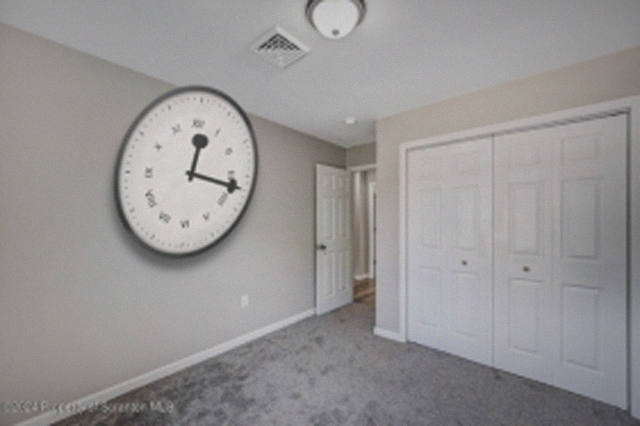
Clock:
{"hour": 12, "minute": 17}
